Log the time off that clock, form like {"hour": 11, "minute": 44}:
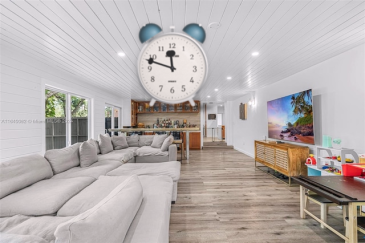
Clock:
{"hour": 11, "minute": 48}
